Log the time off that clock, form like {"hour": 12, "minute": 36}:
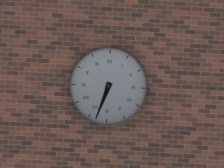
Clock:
{"hour": 6, "minute": 33}
